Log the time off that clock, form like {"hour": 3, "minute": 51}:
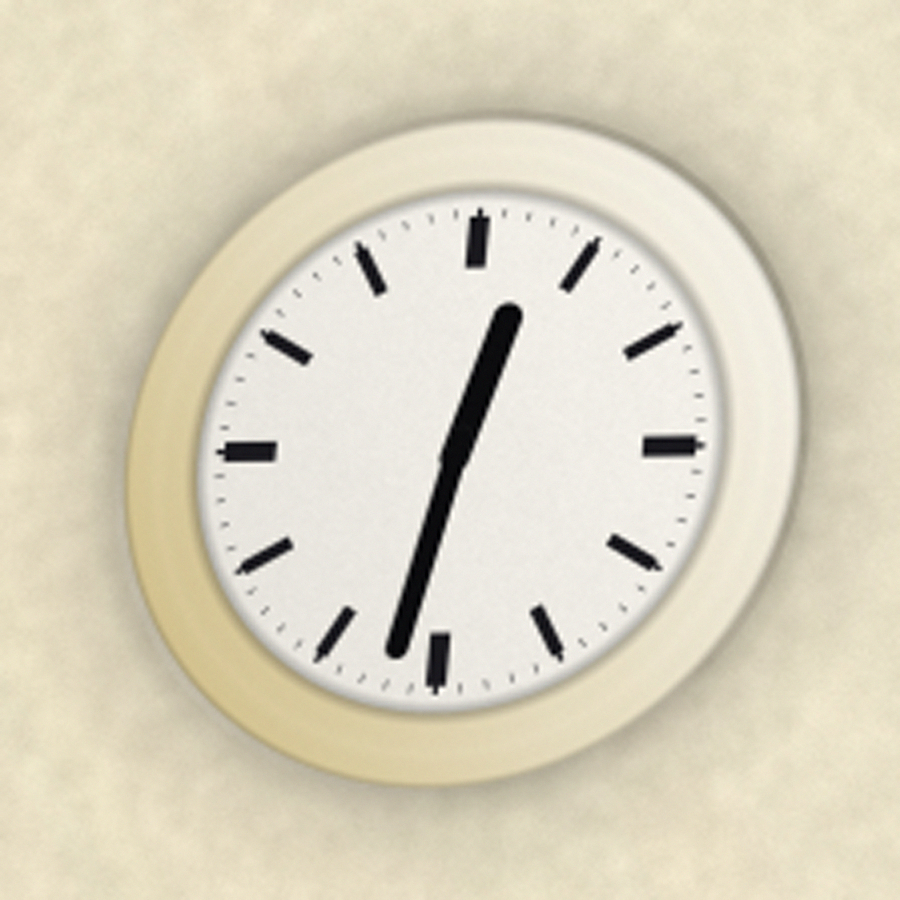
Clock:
{"hour": 12, "minute": 32}
